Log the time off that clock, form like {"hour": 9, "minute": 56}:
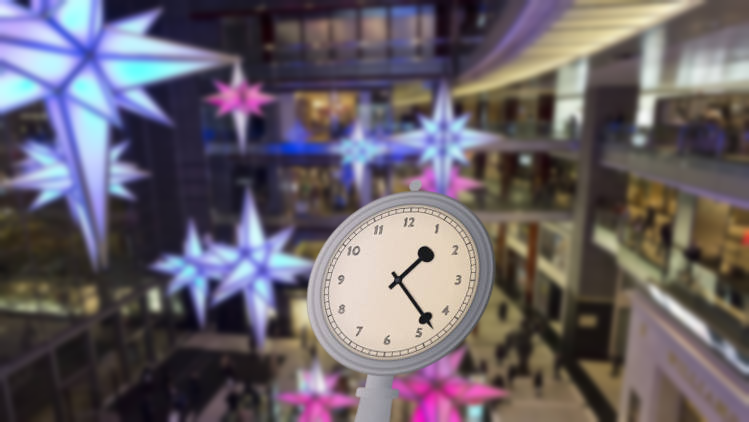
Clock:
{"hour": 1, "minute": 23}
